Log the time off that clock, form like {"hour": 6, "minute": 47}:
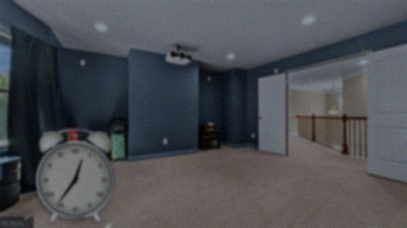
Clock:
{"hour": 12, "minute": 36}
